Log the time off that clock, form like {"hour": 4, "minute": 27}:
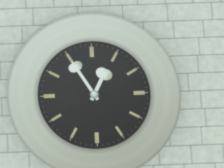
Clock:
{"hour": 12, "minute": 55}
